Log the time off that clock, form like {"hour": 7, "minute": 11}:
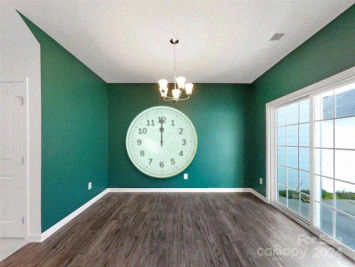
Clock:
{"hour": 12, "minute": 0}
